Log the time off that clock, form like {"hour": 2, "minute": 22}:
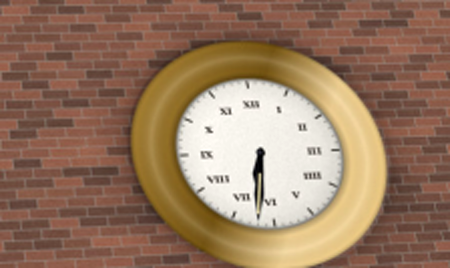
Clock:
{"hour": 6, "minute": 32}
